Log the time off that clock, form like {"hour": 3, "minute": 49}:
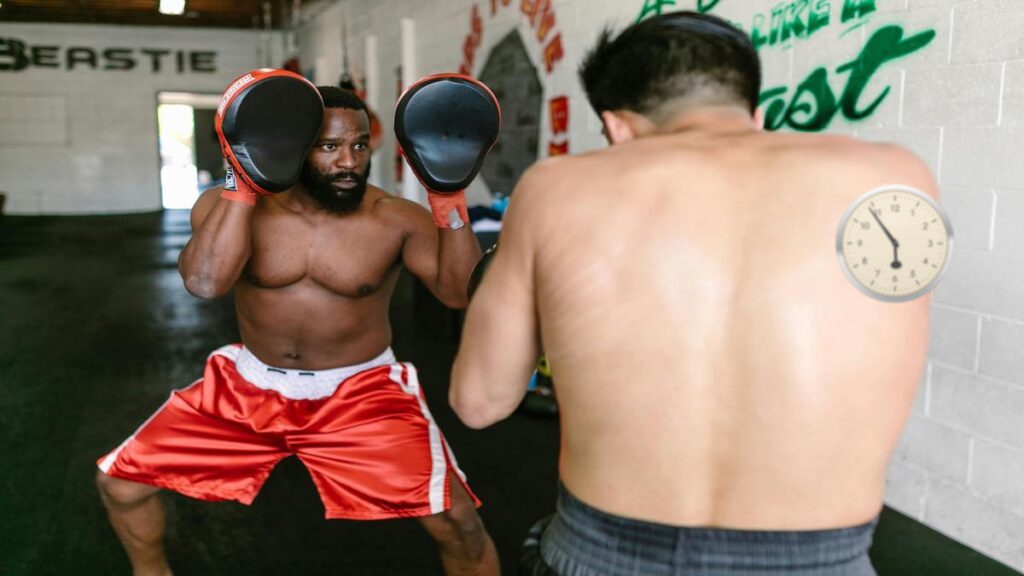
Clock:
{"hour": 5, "minute": 54}
